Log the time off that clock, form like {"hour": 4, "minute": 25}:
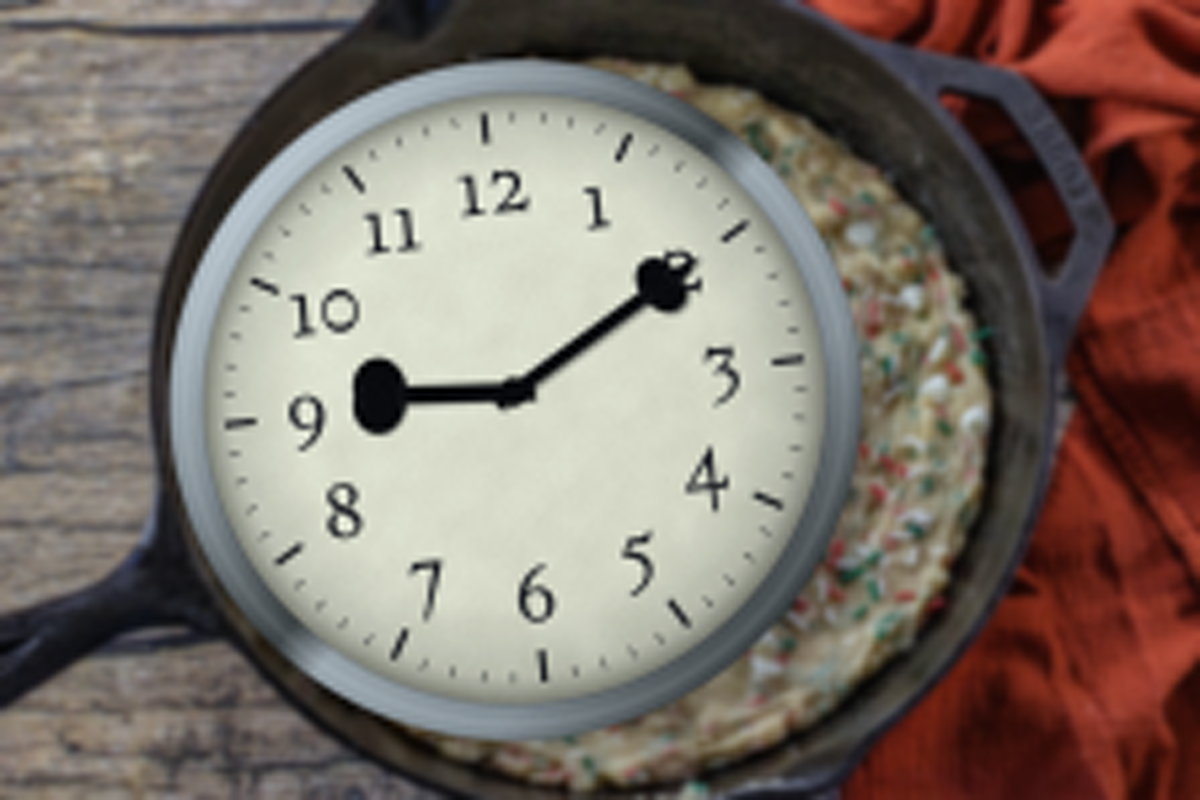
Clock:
{"hour": 9, "minute": 10}
